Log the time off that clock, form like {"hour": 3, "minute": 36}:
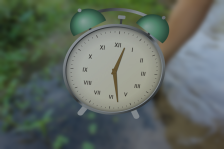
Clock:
{"hour": 12, "minute": 28}
